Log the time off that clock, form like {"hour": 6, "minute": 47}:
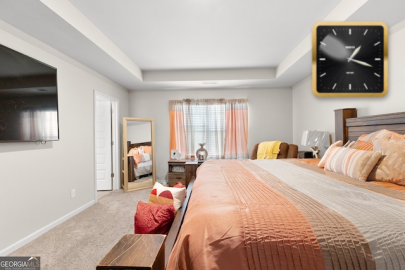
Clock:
{"hour": 1, "minute": 18}
